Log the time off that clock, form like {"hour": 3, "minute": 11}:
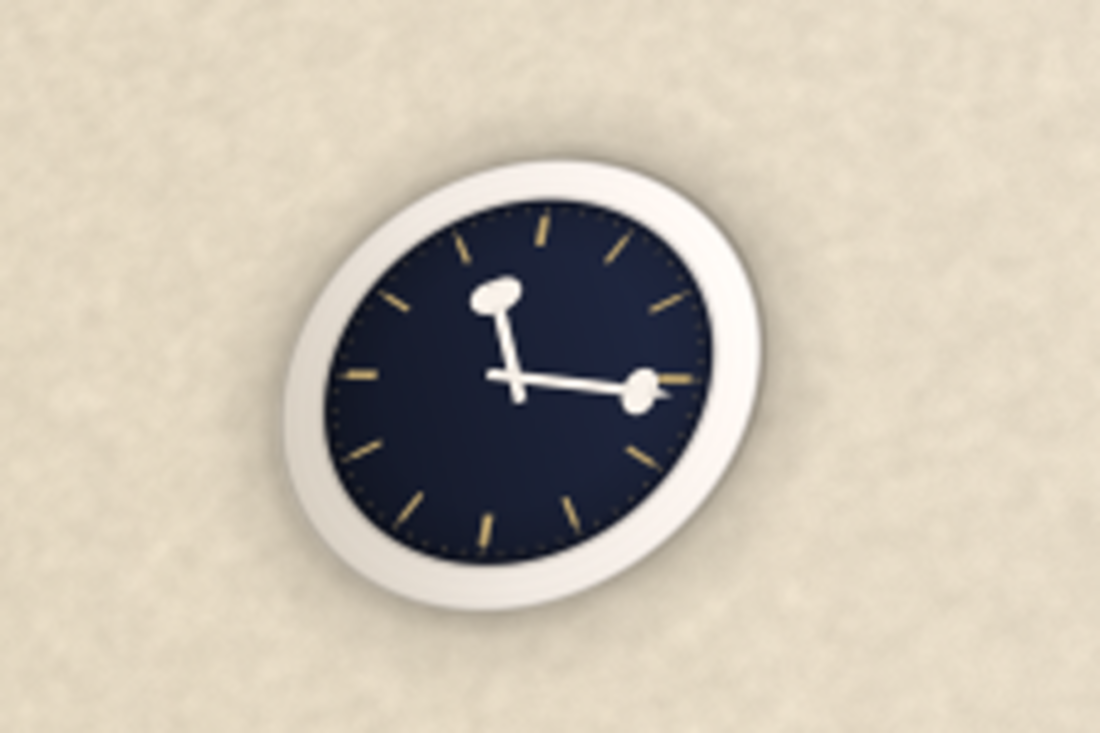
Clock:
{"hour": 11, "minute": 16}
